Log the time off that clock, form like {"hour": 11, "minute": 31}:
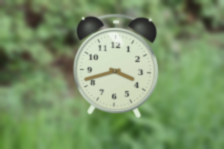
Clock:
{"hour": 3, "minute": 42}
